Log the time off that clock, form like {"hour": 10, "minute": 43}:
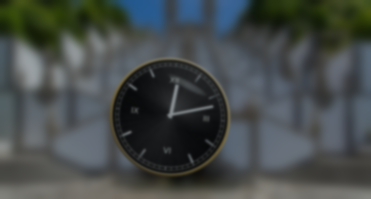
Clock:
{"hour": 12, "minute": 12}
